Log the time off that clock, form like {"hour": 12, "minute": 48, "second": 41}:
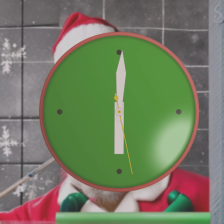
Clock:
{"hour": 6, "minute": 0, "second": 28}
